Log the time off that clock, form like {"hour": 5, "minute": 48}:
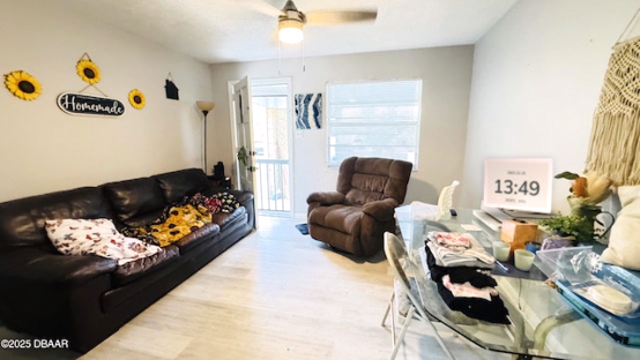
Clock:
{"hour": 13, "minute": 49}
